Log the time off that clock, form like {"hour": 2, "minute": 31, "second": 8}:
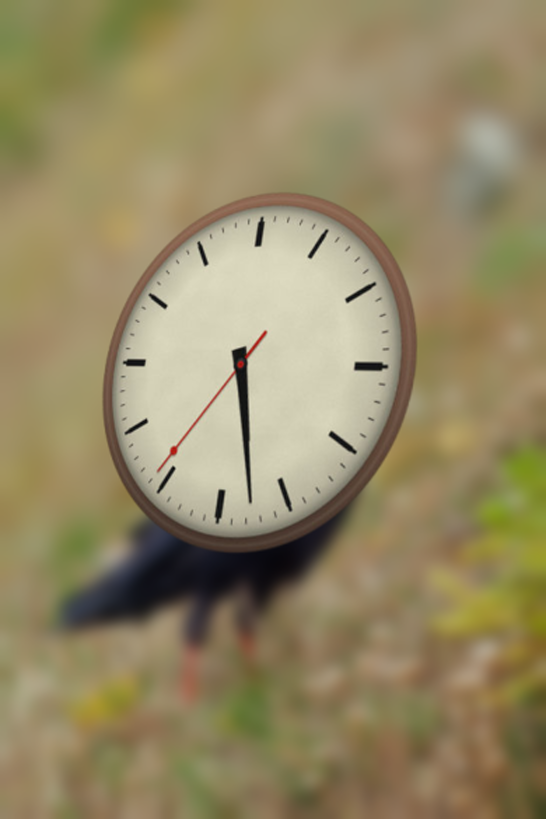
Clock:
{"hour": 5, "minute": 27, "second": 36}
